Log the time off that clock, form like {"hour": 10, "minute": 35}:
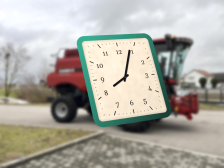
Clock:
{"hour": 8, "minute": 4}
